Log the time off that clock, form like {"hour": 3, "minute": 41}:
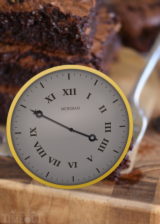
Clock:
{"hour": 3, "minute": 50}
